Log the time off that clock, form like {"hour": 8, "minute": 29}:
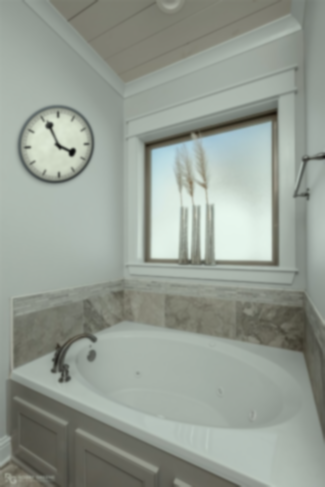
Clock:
{"hour": 3, "minute": 56}
